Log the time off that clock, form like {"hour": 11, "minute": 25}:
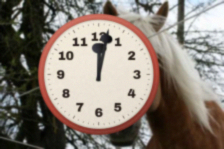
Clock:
{"hour": 12, "minute": 2}
